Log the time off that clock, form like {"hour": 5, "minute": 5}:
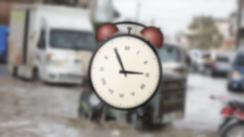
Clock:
{"hour": 2, "minute": 55}
